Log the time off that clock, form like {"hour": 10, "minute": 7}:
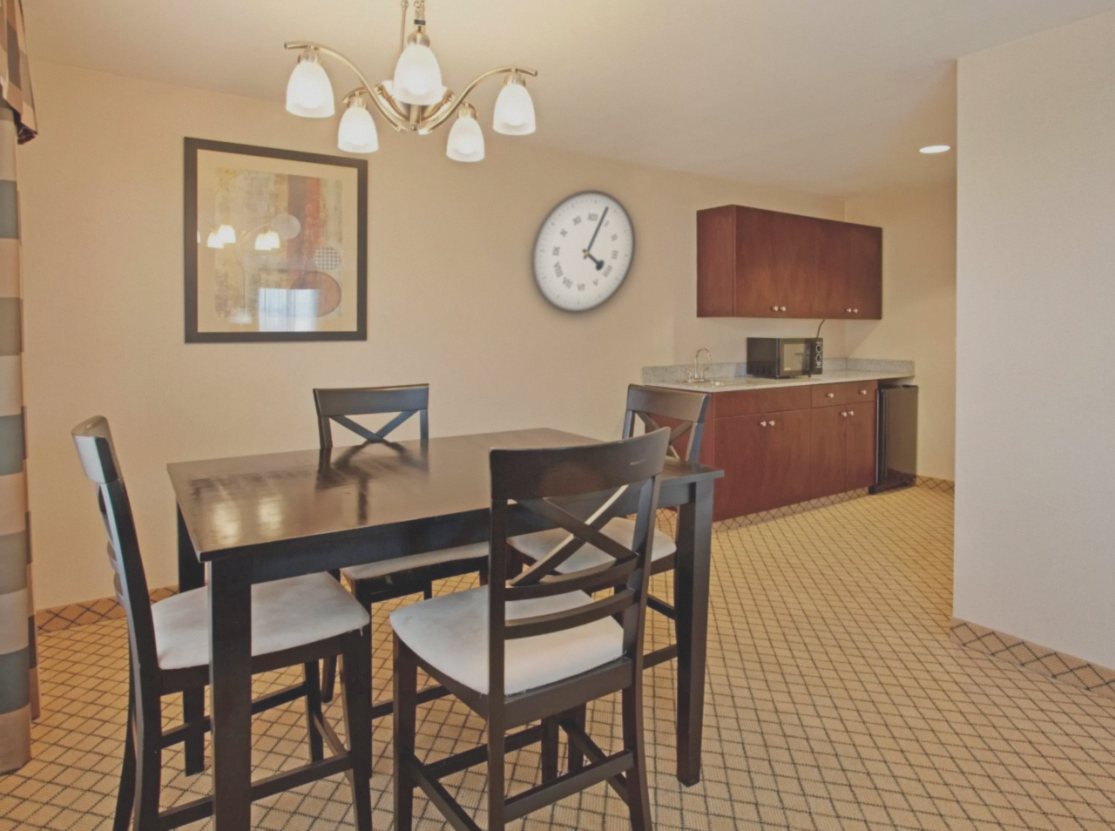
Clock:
{"hour": 4, "minute": 3}
